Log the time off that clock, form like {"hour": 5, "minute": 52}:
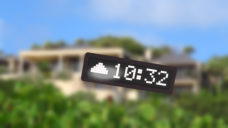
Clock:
{"hour": 10, "minute": 32}
